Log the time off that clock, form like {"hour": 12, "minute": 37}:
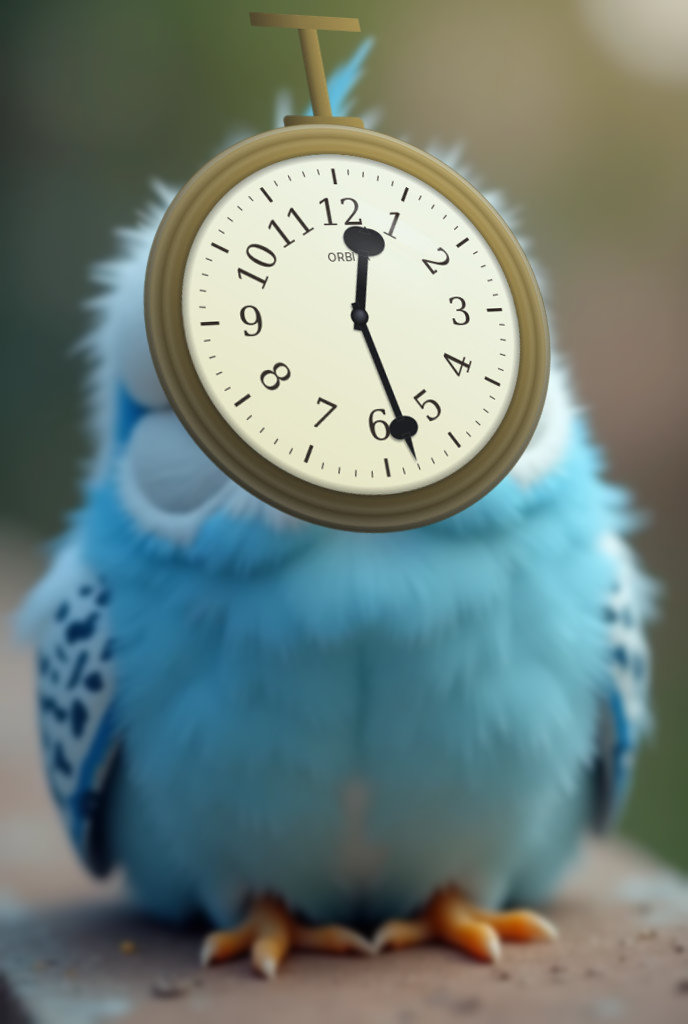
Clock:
{"hour": 12, "minute": 28}
